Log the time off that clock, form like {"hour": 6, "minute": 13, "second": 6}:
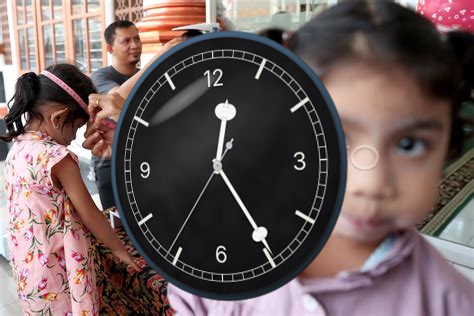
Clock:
{"hour": 12, "minute": 24, "second": 36}
